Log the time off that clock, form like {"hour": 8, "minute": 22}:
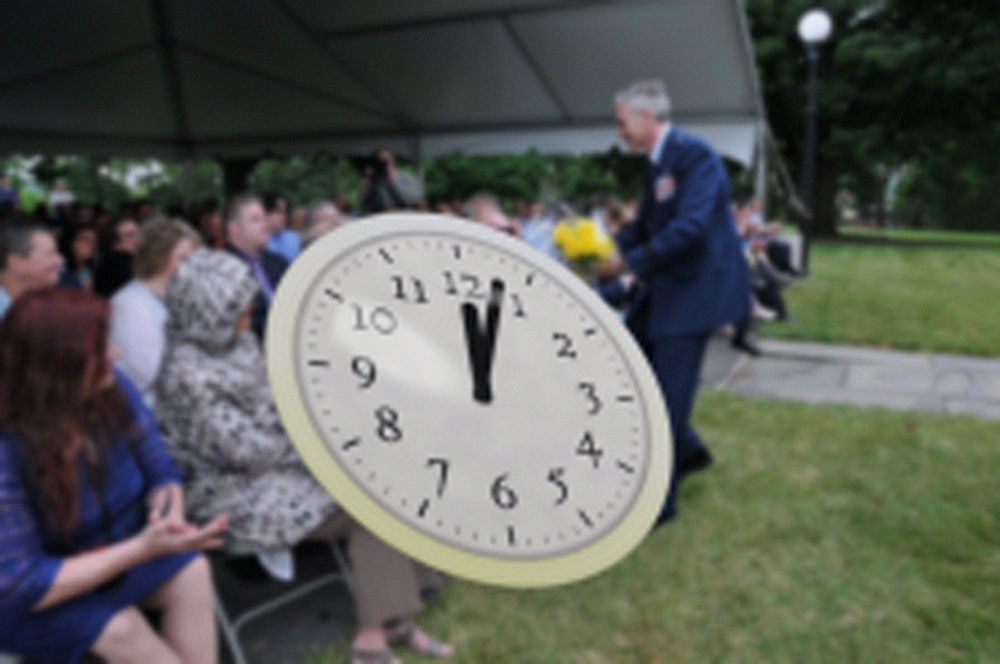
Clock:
{"hour": 12, "minute": 3}
